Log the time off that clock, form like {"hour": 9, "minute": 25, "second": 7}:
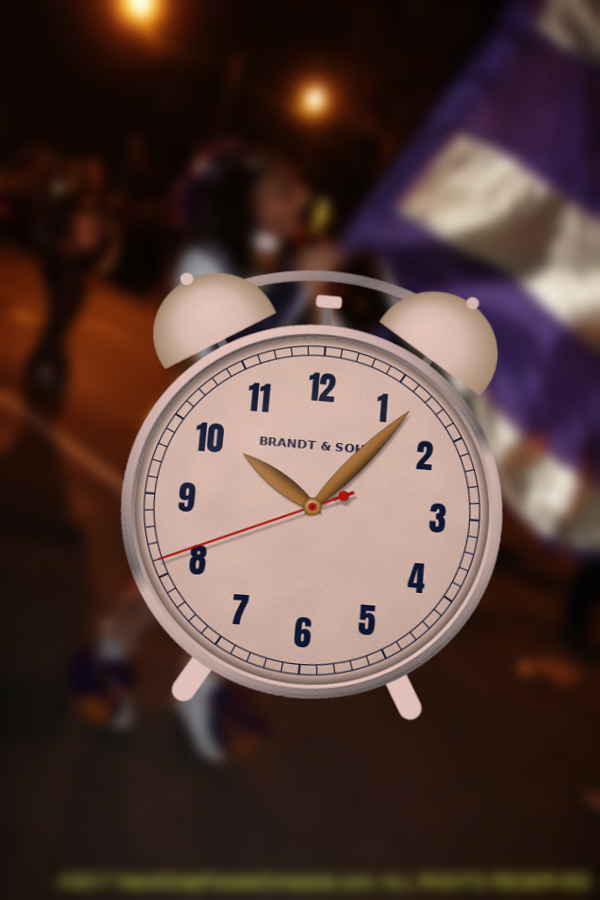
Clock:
{"hour": 10, "minute": 6, "second": 41}
